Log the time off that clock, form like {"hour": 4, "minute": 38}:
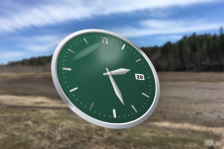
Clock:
{"hour": 2, "minute": 27}
